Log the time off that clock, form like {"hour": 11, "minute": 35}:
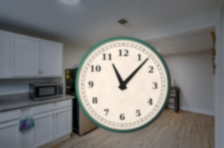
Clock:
{"hour": 11, "minute": 7}
